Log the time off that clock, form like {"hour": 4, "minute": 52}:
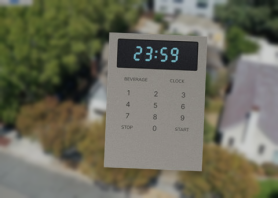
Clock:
{"hour": 23, "minute": 59}
